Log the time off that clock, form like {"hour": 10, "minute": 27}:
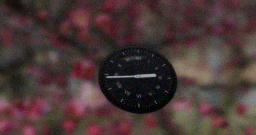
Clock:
{"hour": 2, "minute": 44}
